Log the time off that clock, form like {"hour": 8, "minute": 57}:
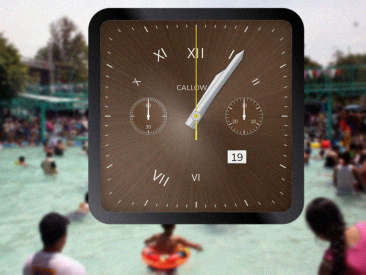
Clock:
{"hour": 1, "minute": 6}
